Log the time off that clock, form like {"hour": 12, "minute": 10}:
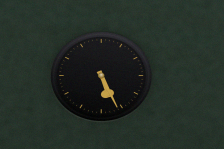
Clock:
{"hour": 5, "minute": 26}
